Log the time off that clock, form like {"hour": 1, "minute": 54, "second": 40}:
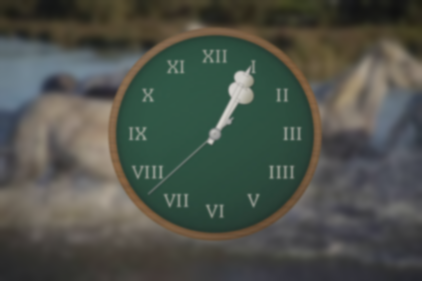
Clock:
{"hour": 1, "minute": 4, "second": 38}
